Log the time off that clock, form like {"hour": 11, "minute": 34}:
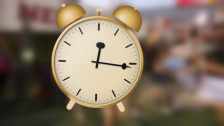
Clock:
{"hour": 12, "minute": 16}
